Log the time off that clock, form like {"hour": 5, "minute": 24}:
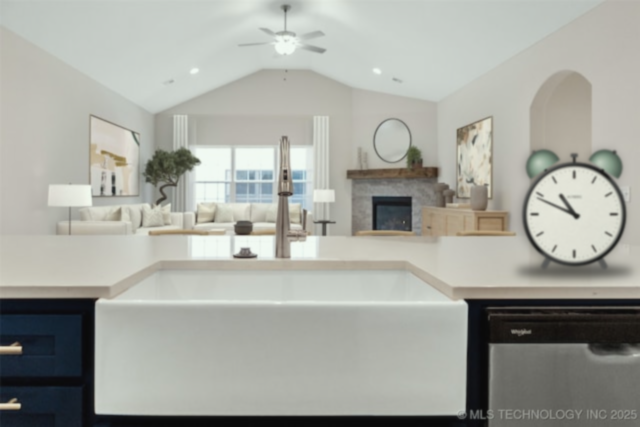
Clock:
{"hour": 10, "minute": 49}
